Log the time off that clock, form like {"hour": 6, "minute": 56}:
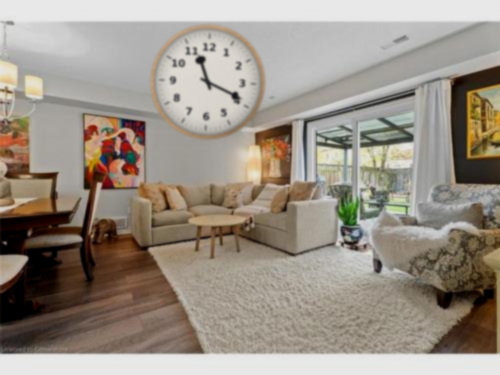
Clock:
{"hour": 11, "minute": 19}
